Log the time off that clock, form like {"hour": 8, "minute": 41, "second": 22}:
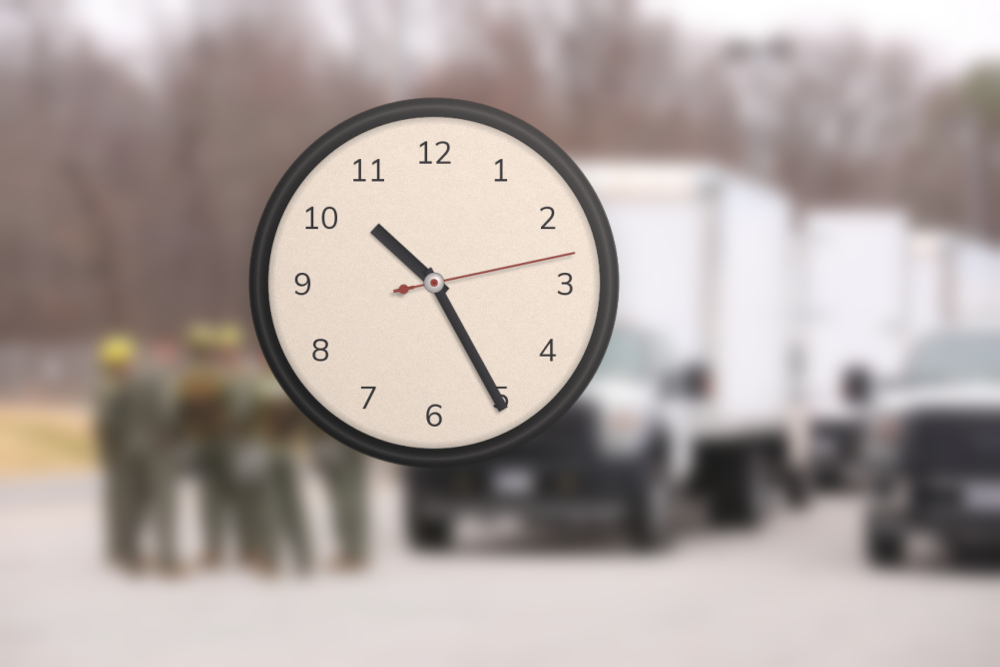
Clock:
{"hour": 10, "minute": 25, "second": 13}
